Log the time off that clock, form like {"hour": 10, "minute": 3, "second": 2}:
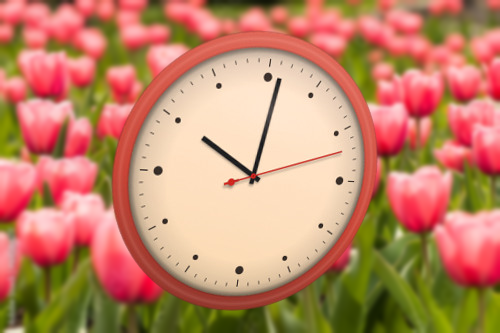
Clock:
{"hour": 10, "minute": 1, "second": 12}
